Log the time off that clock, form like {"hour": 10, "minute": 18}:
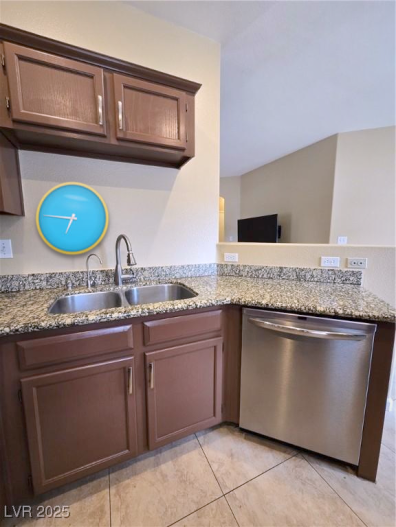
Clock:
{"hour": 6, "minute": 46}
